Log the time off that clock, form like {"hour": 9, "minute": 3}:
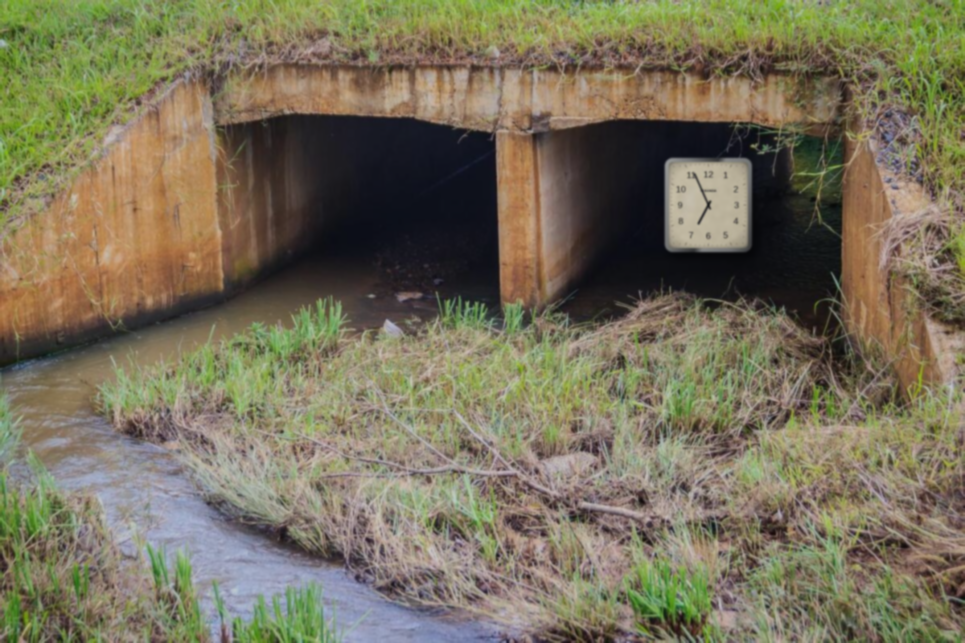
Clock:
{"hour": 6, "minute": 56}
